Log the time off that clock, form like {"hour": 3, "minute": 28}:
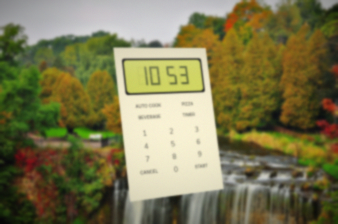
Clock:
{"hour": 10, "minute": 53}
